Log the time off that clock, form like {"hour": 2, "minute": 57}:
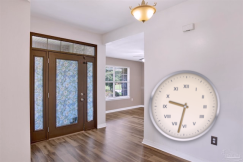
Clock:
{"hour": 9, "minute": 32}
